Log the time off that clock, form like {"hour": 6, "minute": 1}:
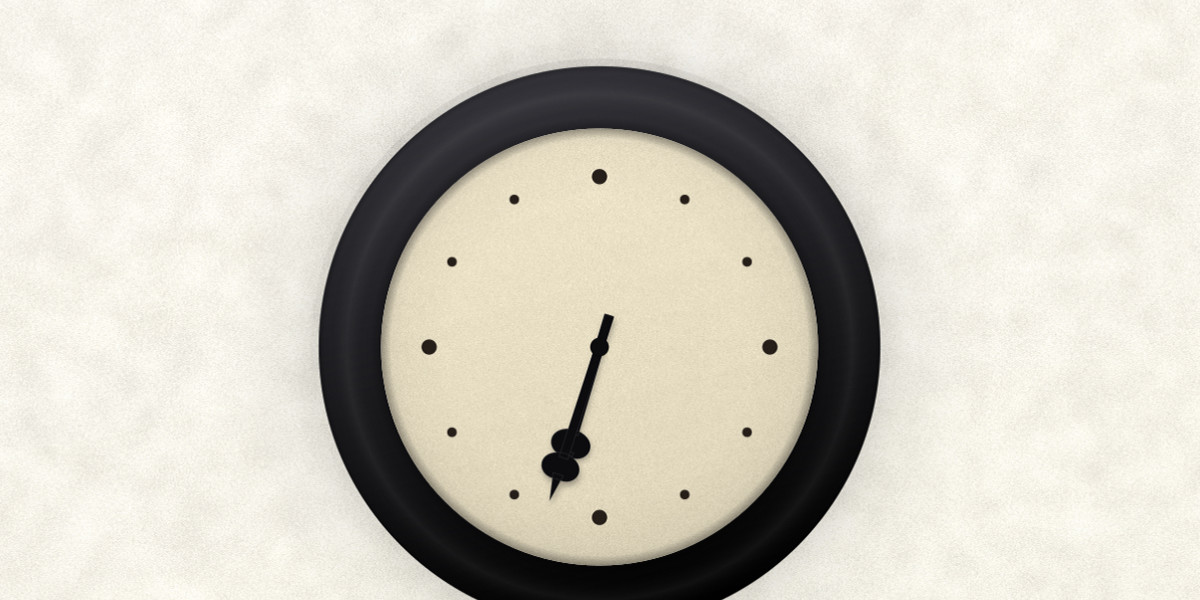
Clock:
{"hour": 6, "minute": 33}
